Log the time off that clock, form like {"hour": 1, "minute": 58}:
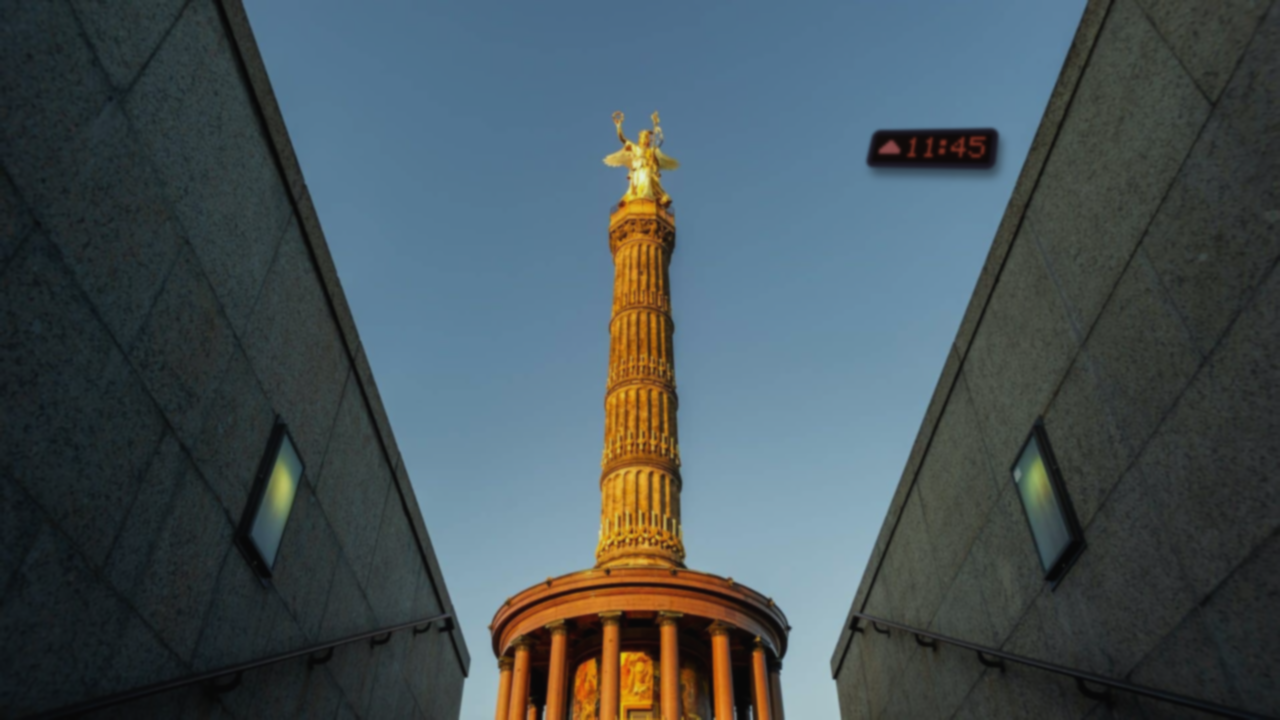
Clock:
{"hour": 11, "minute": 45}
